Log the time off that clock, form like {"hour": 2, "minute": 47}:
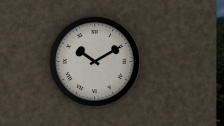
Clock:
{"hour": 10, "minute": 10}
